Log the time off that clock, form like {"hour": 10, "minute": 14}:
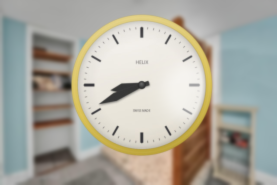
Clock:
{"hour": 8, "minute": 41}
